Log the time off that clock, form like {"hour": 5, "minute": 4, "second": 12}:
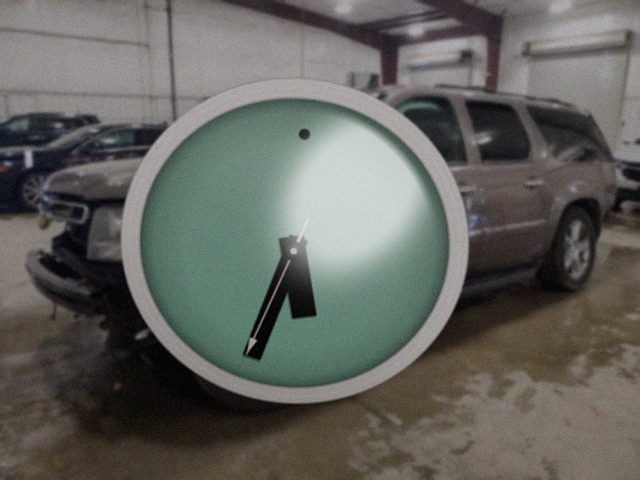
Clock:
{"hour": 5, "minute": 32, "second": 33}
